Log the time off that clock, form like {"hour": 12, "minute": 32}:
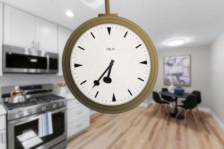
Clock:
{"hour": 6, "minute": 37}
